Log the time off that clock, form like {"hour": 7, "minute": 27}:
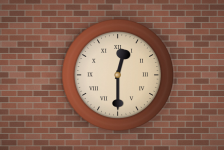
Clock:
{"hour": 12, "minute": 30}
